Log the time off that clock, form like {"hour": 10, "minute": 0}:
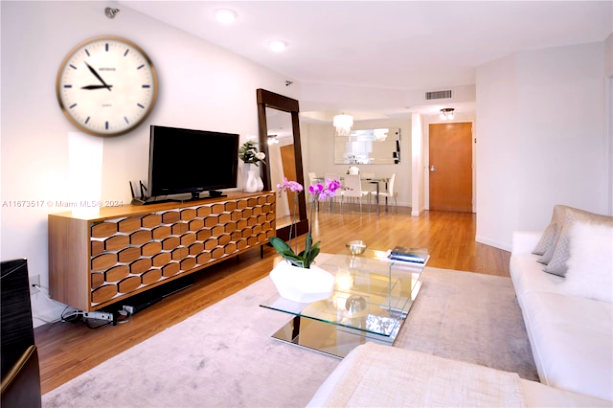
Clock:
{"hour": 8, "minute": 53}
